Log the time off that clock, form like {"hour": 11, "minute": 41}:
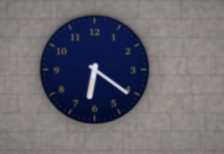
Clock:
{"hour": 6, "minute": 21}
